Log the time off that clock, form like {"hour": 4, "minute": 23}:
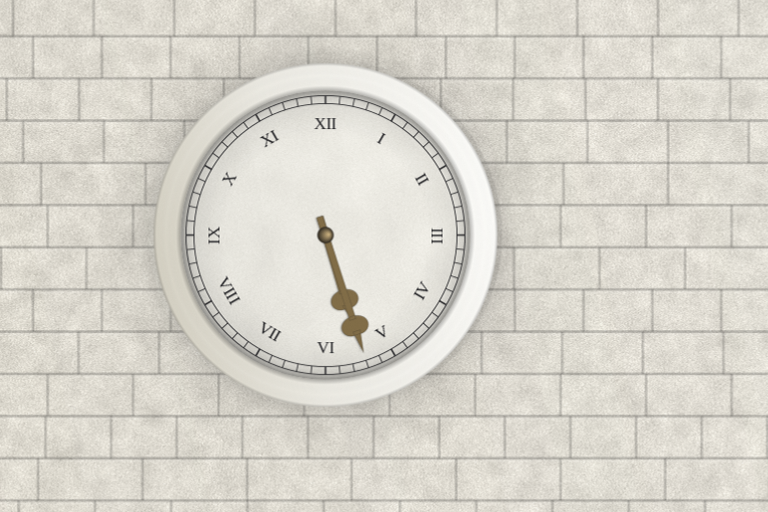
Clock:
{"hour": 5, "minute": 27}
